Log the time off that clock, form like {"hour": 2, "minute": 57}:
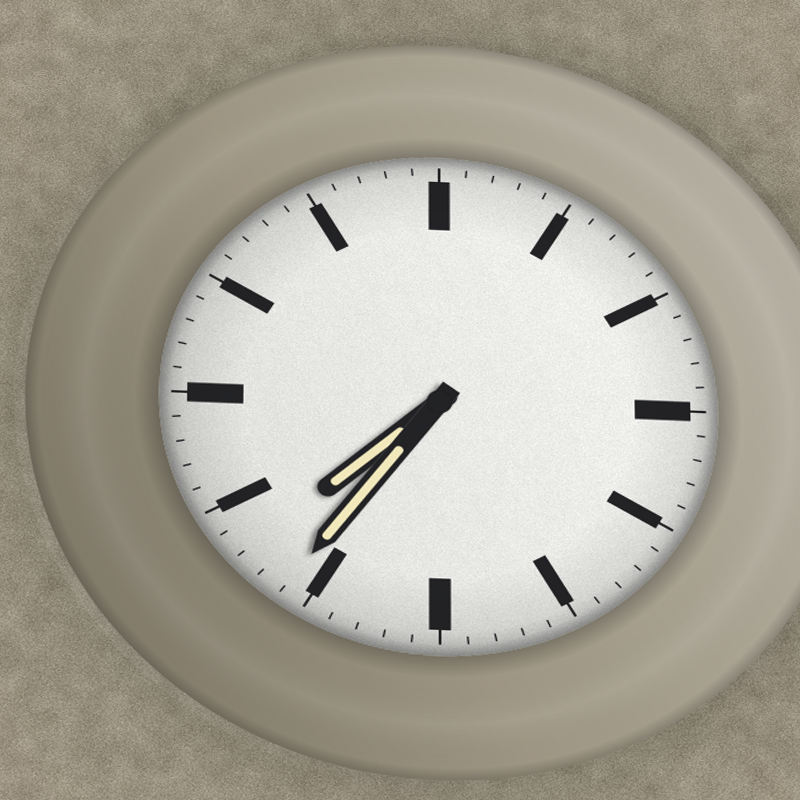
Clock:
{"hour": 7, "minute": 36}
